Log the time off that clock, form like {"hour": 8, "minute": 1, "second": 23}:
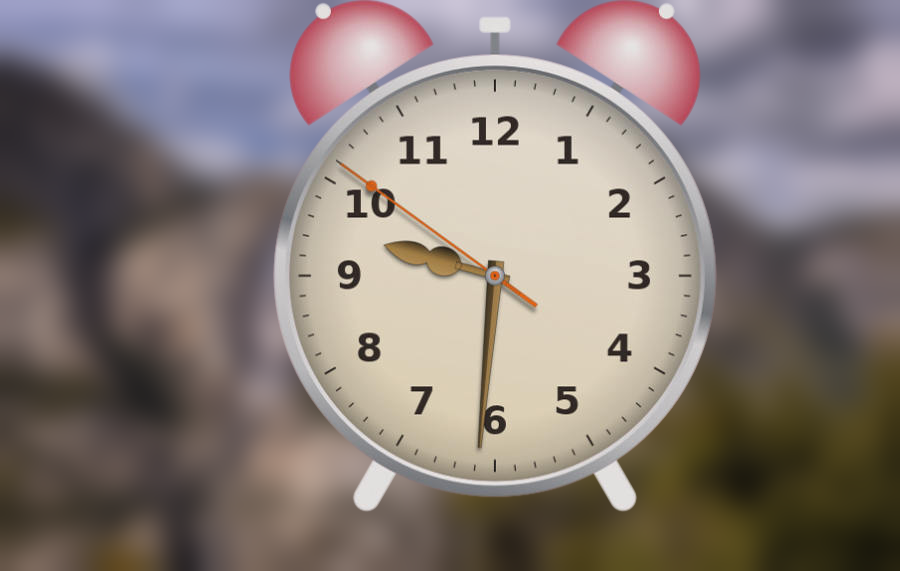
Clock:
{"hour": 9, "minute": 30, "second": 51}
